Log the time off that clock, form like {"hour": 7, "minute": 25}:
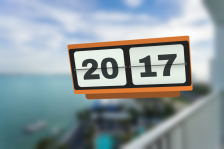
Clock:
{"hour": 20, "minute": 17}
